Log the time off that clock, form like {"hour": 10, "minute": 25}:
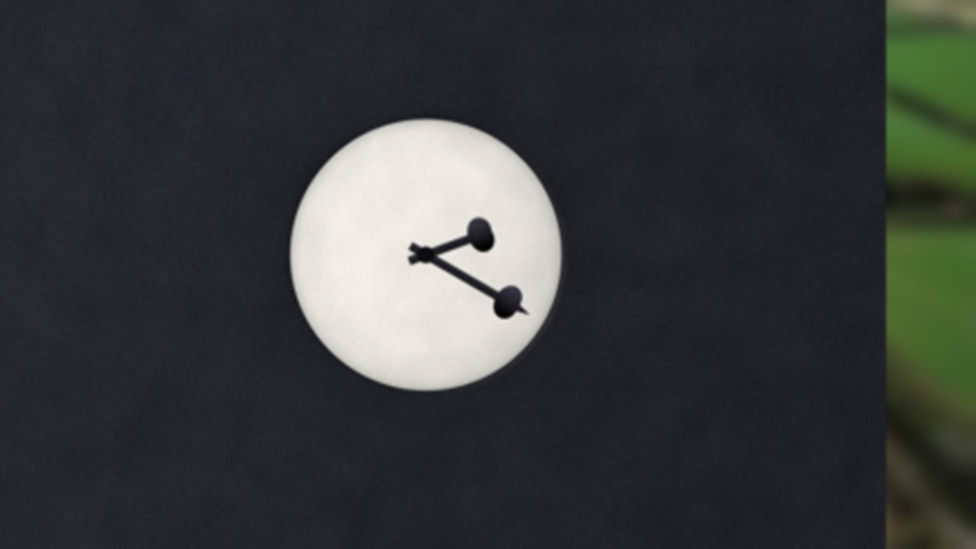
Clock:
{"hour": 2, "minute": 20}
